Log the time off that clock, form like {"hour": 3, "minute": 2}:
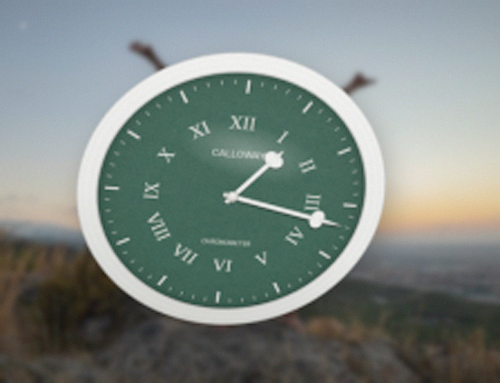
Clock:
{"hour": 1, "minute": 17}
